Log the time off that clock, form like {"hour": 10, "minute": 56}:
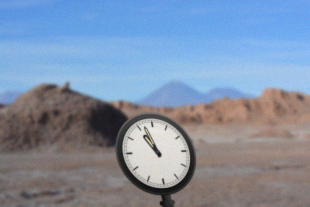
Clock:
{"hour": 10, "minute": 57}
